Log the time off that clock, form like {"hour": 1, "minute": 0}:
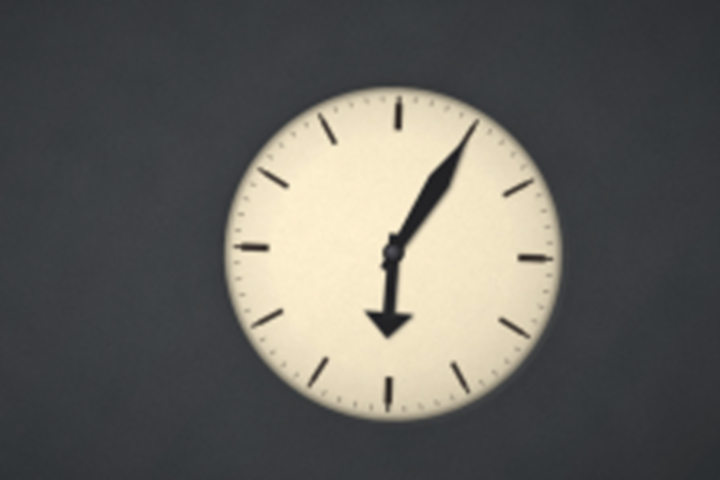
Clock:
{"hour": 6, "minute": 5}
